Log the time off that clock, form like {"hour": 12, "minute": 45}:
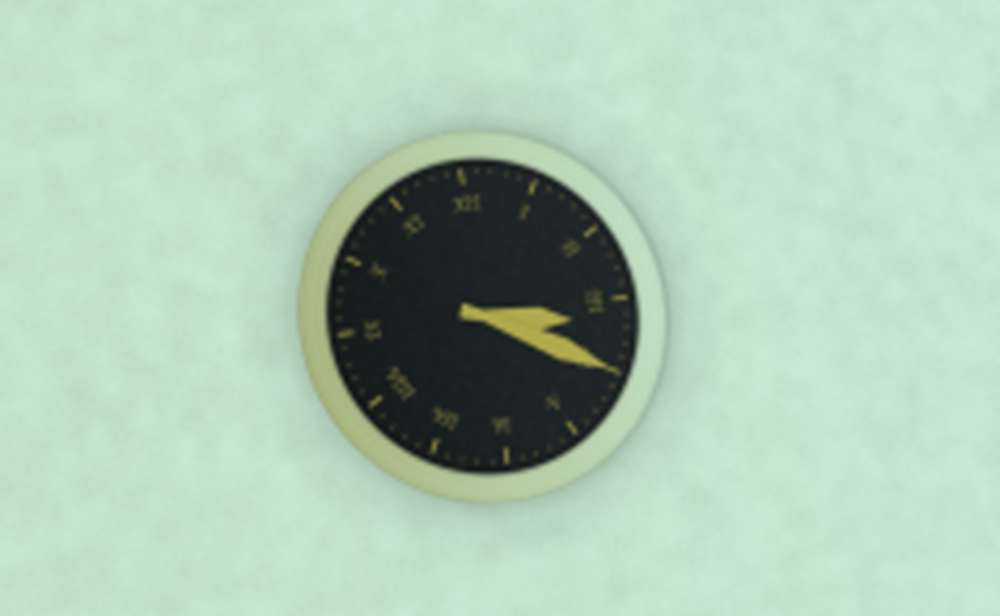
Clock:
{"hour": 3, "minute": 20}
